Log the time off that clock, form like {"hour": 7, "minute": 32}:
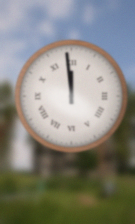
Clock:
{"hour": 11, "minute": 59}
